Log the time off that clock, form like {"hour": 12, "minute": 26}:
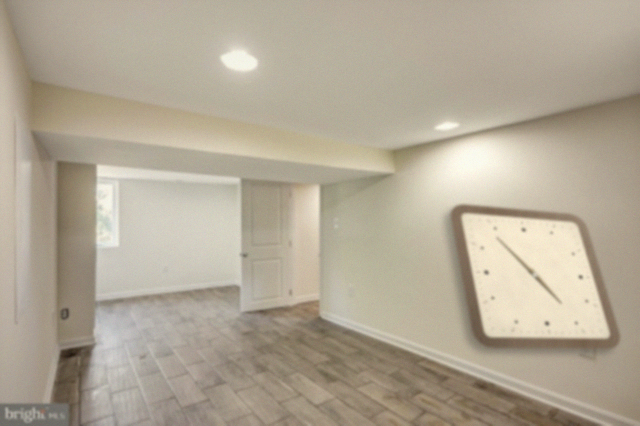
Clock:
{"hour": 4, "minute": 54}
